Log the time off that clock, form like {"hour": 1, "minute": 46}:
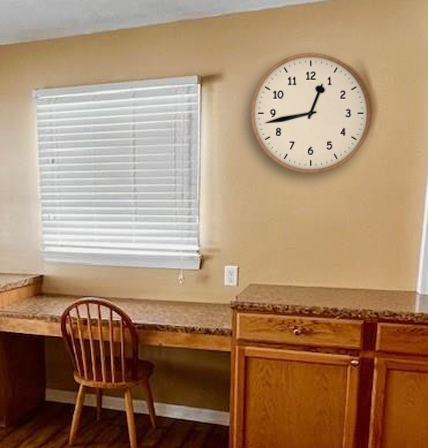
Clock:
{"hour": 12, "minute": 43}
